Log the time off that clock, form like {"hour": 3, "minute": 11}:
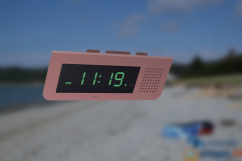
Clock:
{"hour": 11, "minute": 19}
